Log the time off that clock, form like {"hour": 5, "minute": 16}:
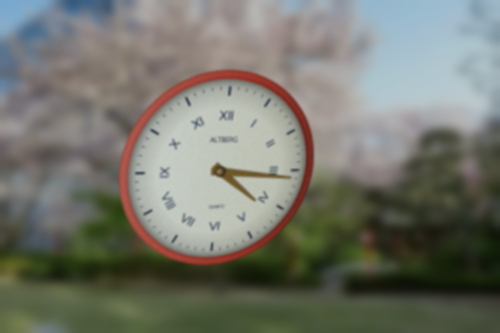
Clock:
{"hour": 4, "minute": 16}
